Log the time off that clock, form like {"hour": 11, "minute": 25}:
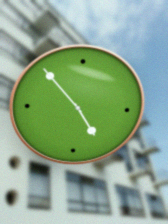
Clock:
{"hour": 4, "minute": 53}
